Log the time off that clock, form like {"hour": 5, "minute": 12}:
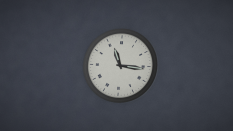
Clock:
{"hour": 11, "minute": 16}
